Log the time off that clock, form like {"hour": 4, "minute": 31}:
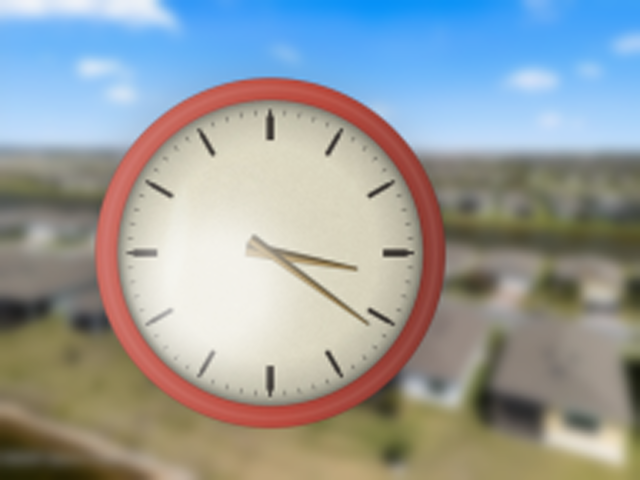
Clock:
{"hour": 3, "minute": 21}
